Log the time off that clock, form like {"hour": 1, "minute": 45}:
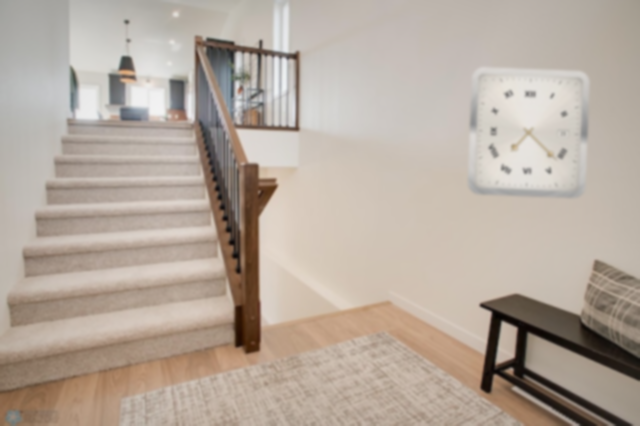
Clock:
{"hour": 7, "minute": 22}
